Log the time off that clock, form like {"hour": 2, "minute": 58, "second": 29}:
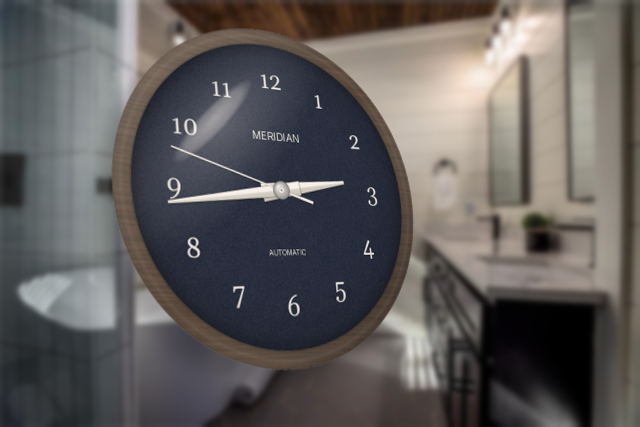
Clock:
{"hour": 2, "minute": 43, "second": 48}
